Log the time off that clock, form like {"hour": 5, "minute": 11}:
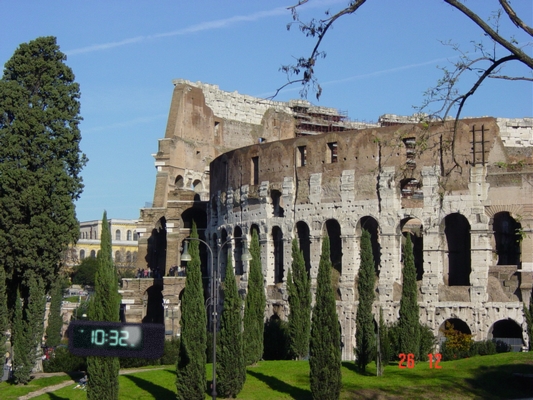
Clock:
{"hour": 10, "minute": 32}
